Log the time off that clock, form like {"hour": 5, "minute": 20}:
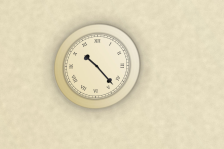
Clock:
{"hour": 10, "minute": 23}
